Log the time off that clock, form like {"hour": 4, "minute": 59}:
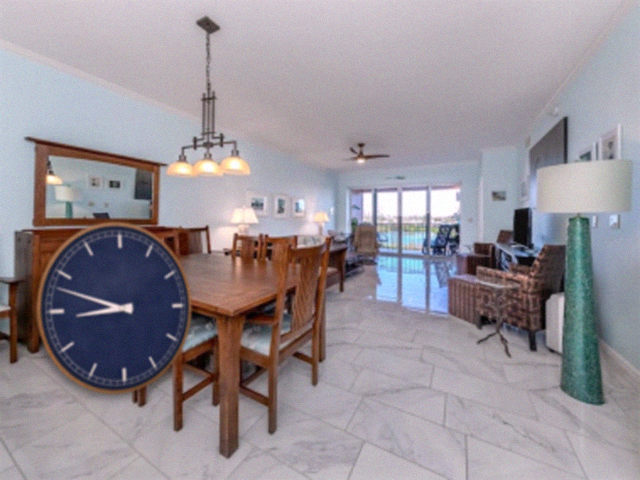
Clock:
{"hour": 8, "minute": 48}
